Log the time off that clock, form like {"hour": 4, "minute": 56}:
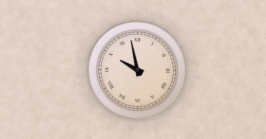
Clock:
{"hour": 9, "minute": 58}
